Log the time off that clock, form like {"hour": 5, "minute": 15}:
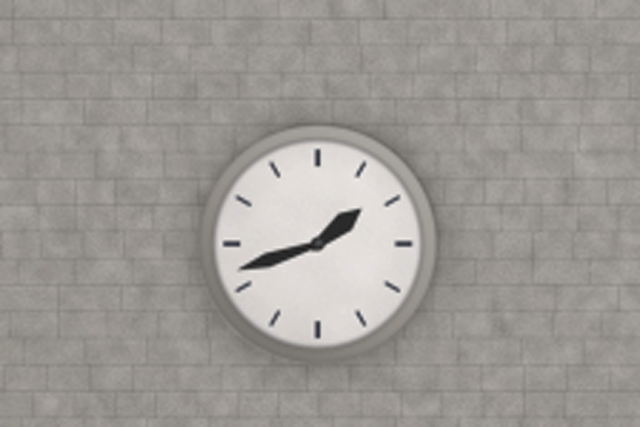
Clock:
{"hour": 1, "minute": 42}
